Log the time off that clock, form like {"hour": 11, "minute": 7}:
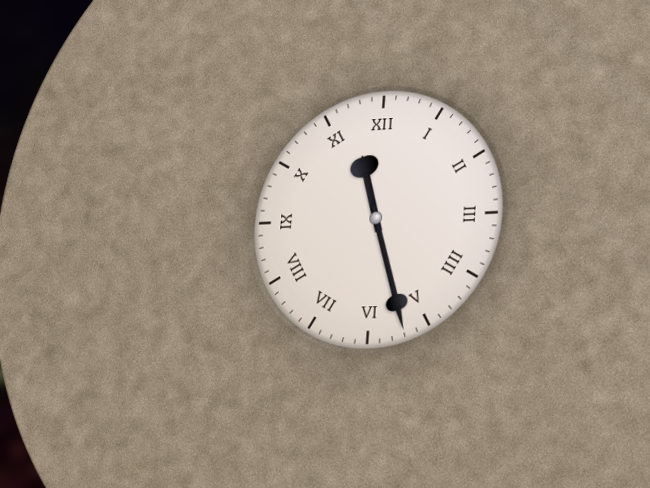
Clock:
{"hour": 11, "minute": 27}
